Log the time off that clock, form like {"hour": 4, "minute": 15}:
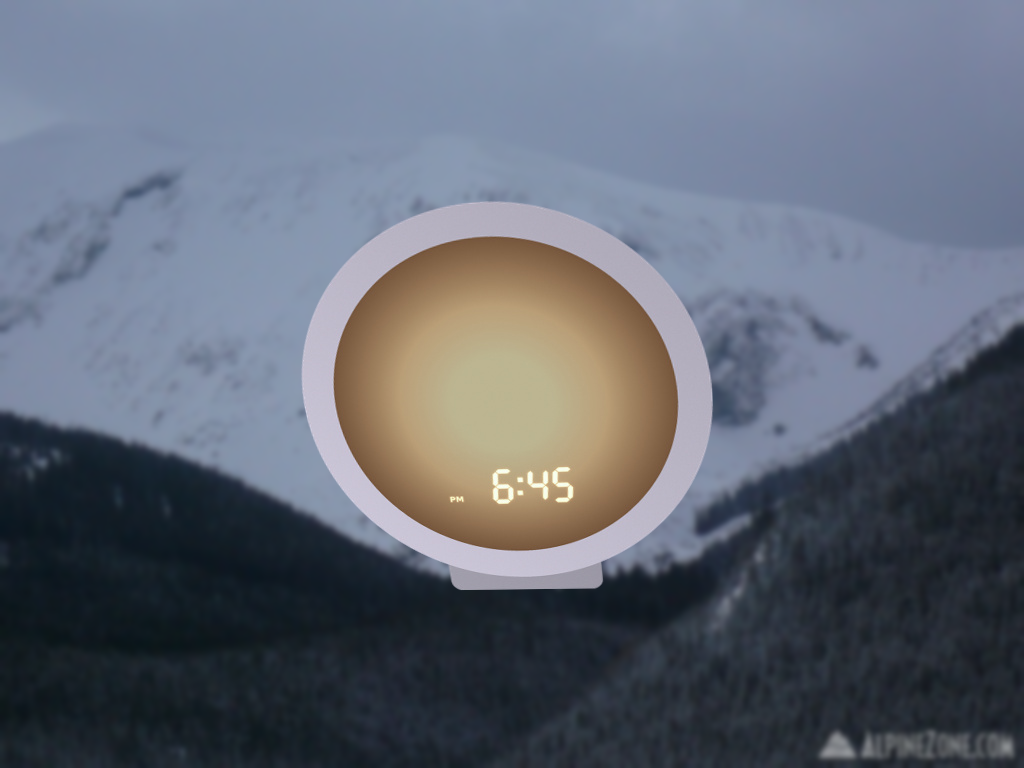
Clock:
{"hour": 6, "minute": 45}
